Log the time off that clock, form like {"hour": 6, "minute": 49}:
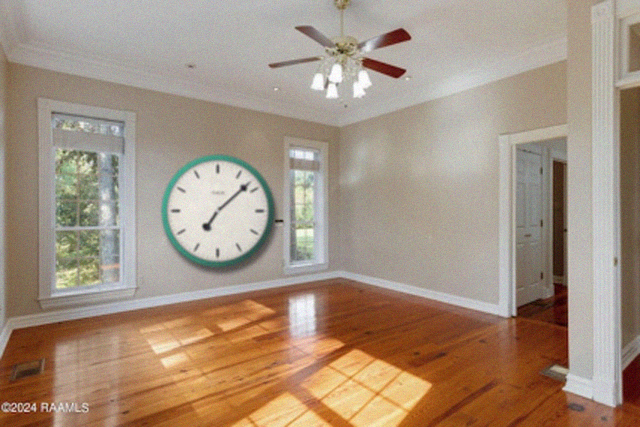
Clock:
{"hour": 7, "minute": 8}
